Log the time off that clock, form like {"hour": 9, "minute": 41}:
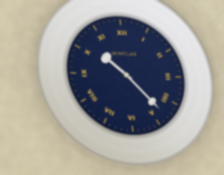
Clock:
{"hour": 10, "minute": 23}
